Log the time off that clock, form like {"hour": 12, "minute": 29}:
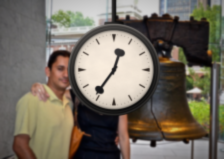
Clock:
{"hour": 12, "minute": 36}
